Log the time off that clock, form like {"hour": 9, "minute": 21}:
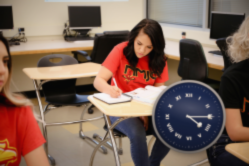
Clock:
{"hour": 4, "minute": 15}
